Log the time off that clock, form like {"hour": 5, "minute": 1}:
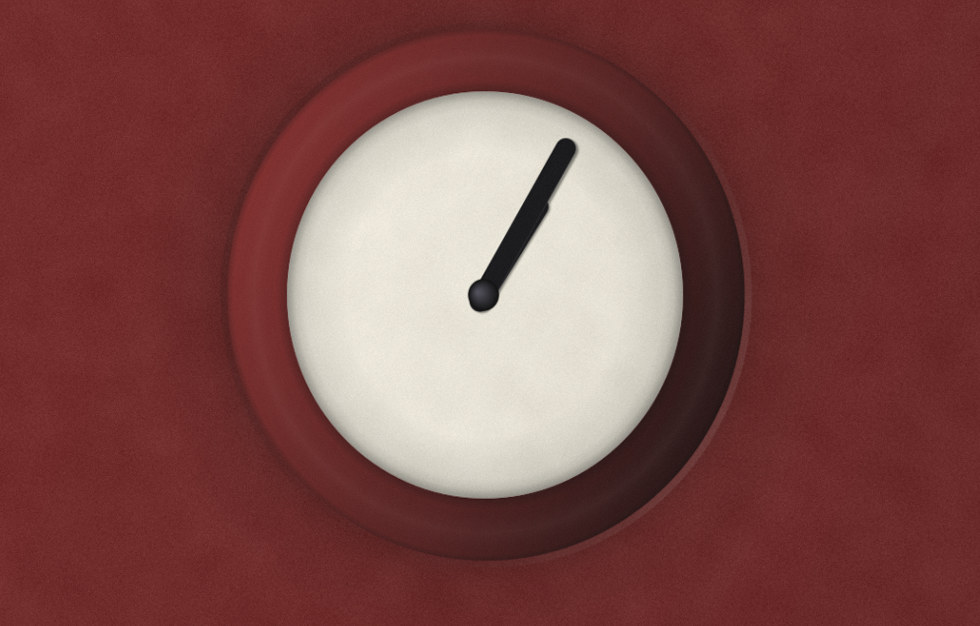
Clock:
{"hour": 1, "minute": 5}
